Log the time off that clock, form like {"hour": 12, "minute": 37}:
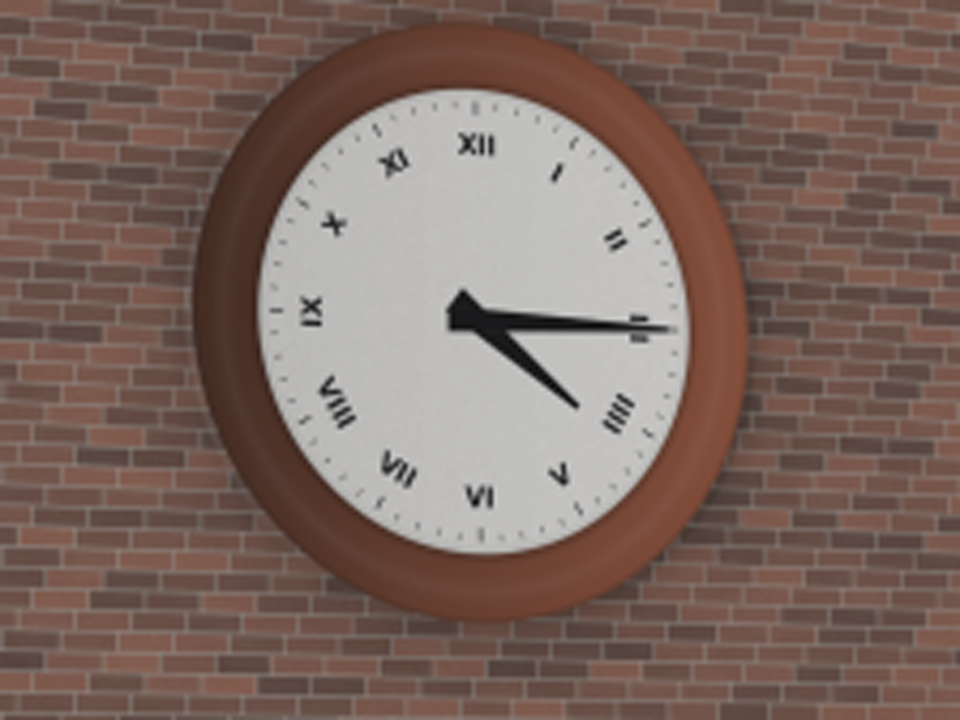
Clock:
{"hour": 4, "minute": 15}
